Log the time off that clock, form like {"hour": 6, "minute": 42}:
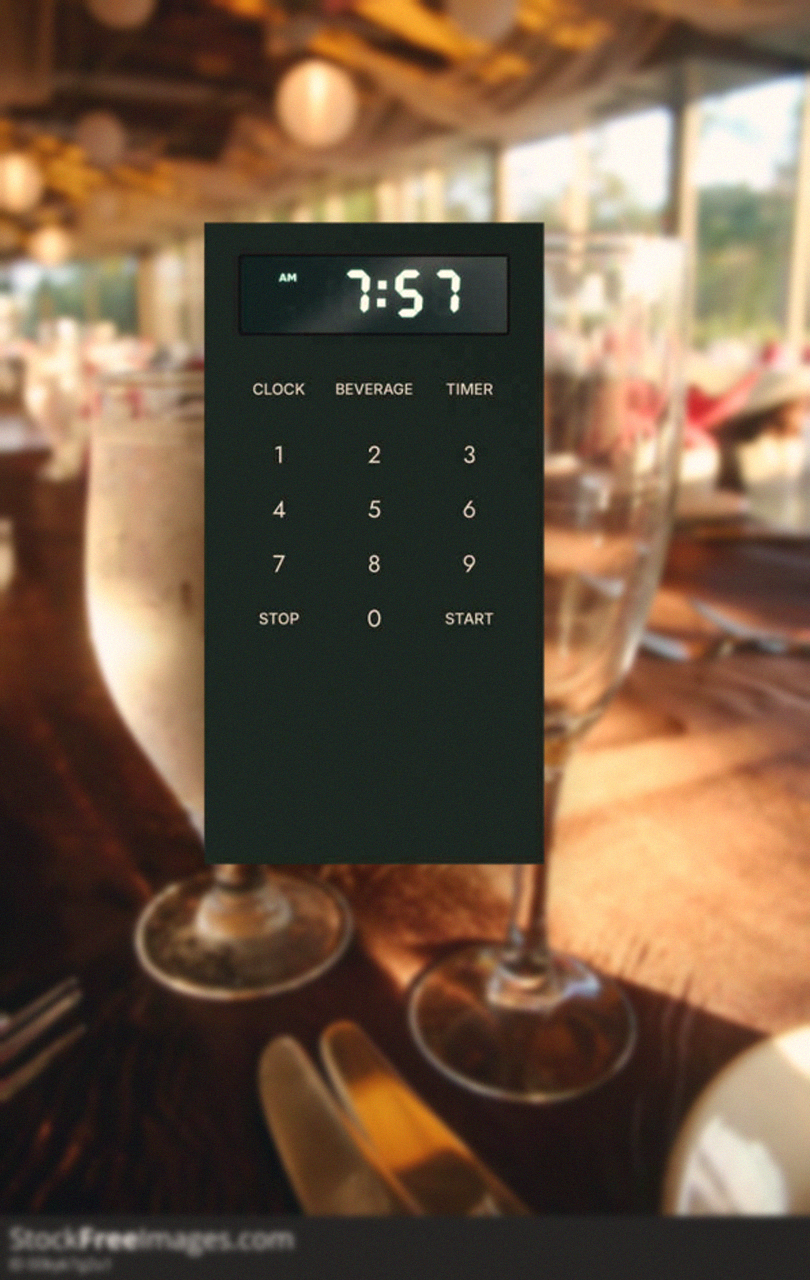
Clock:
{"hour": 7, "minute": 57}
